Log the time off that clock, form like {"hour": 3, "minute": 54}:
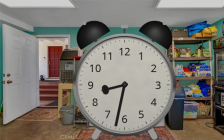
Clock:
{"hour": 8, "minute": 32}
